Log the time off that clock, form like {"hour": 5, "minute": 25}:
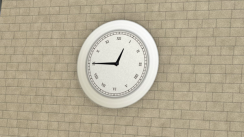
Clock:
{"hour": 12, "minute": 45}
